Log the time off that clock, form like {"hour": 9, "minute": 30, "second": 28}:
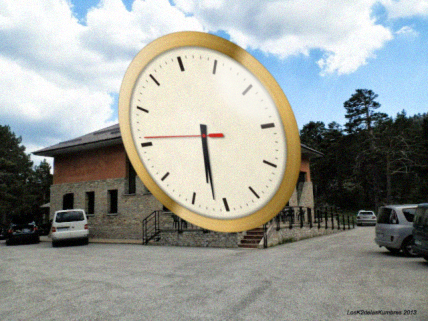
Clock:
{"hour": 6, "minute": 31, "second": 46}
